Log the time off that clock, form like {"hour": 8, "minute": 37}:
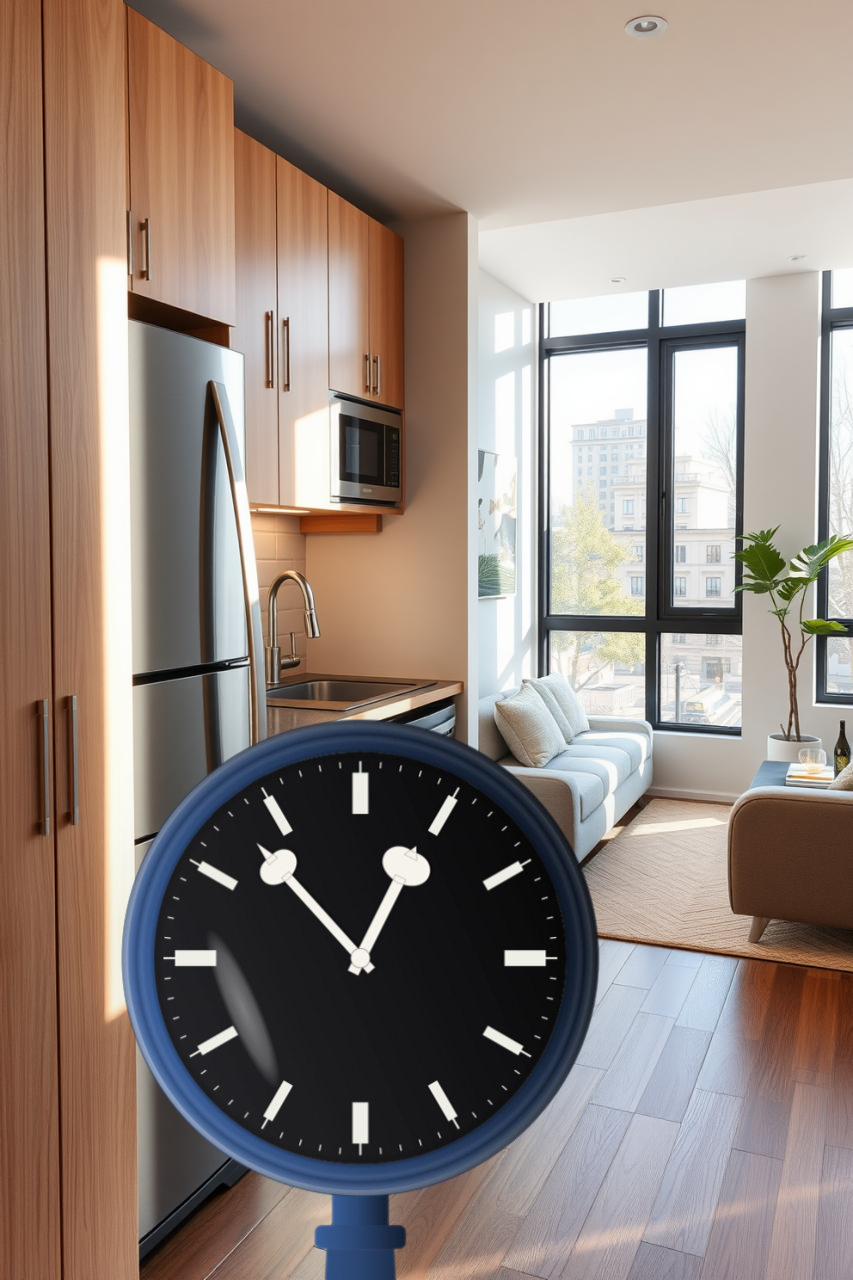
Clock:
{"hour": 12, "minute": 53}
